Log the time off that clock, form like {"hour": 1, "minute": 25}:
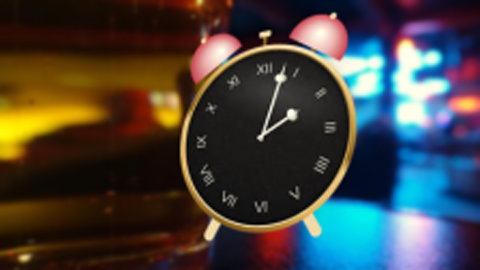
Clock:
{"hour": 2, "minute": 3}
